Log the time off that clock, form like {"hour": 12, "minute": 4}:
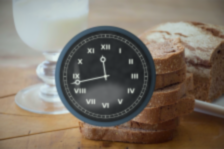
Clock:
{"hour": 11, "minute": 43}
